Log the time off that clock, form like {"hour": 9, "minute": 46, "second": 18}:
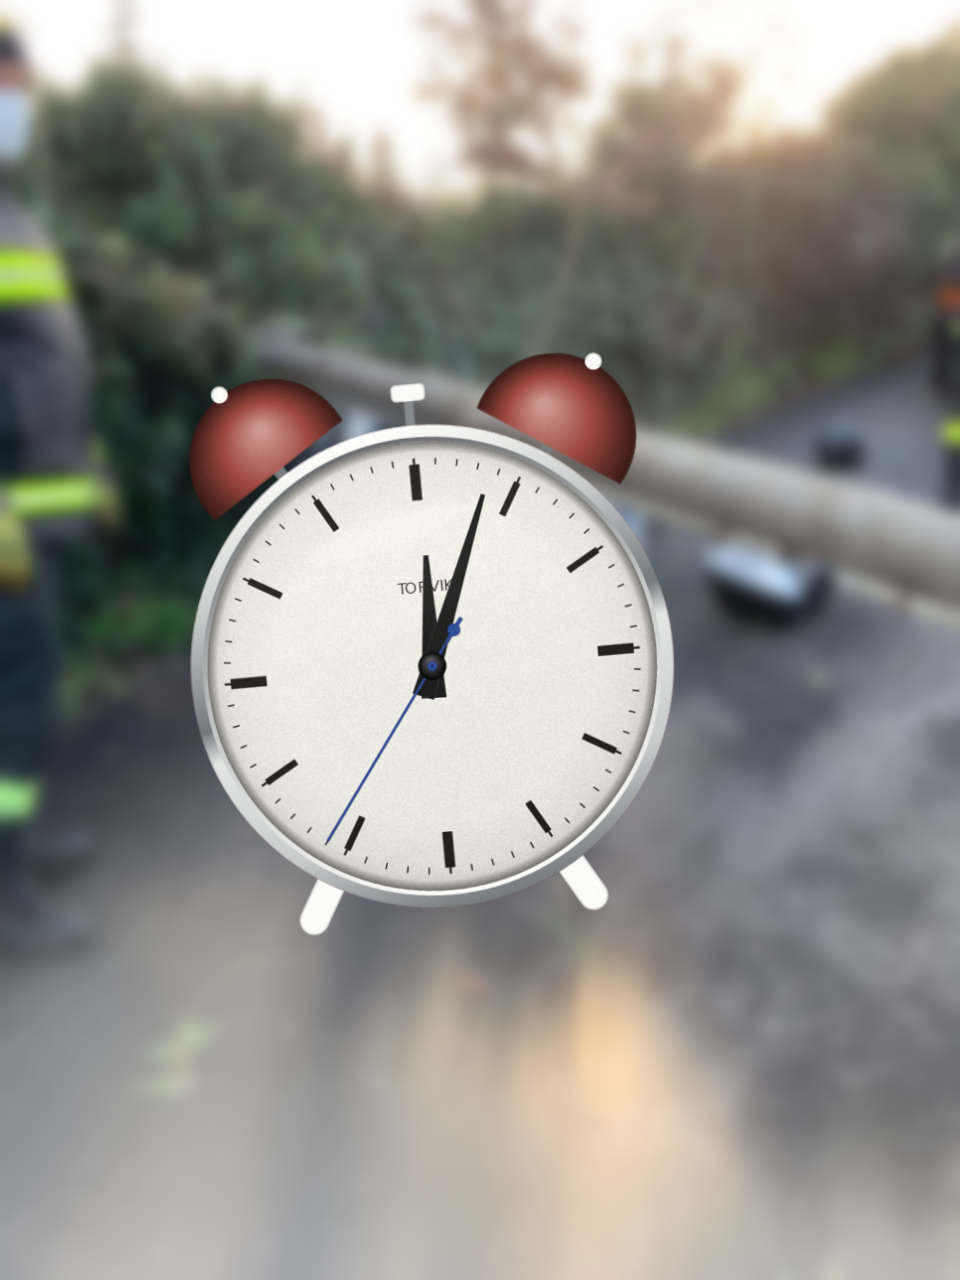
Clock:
{"hour": 12, "minute": 3, "second": 36}
